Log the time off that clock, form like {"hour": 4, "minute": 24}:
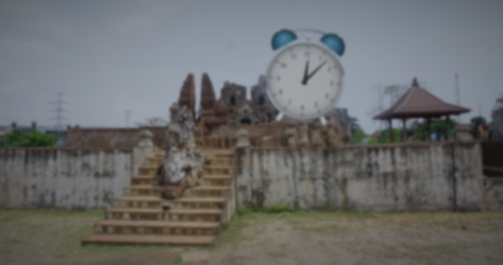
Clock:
{"hour": 12, "minute": 7}
